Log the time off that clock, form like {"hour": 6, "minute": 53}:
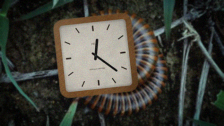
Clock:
{"hour": 12, "minute": 22}
